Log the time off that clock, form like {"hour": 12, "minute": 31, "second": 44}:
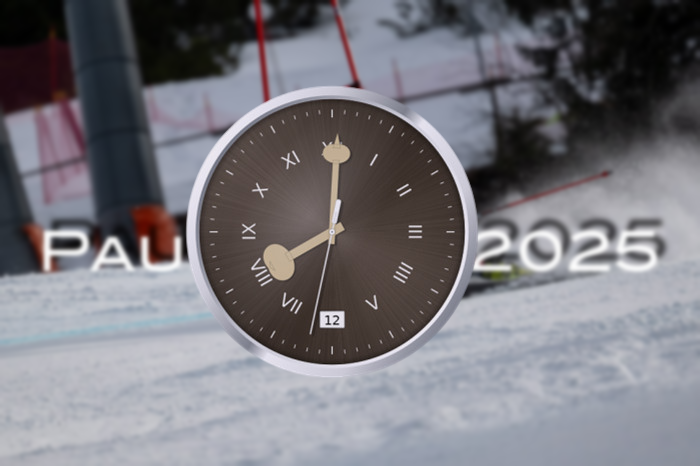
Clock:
{"hour": 8, "minute": 0, "second": 32}
